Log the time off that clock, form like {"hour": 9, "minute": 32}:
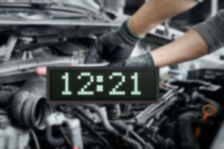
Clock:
{"hour": 12, "minute": 21}
